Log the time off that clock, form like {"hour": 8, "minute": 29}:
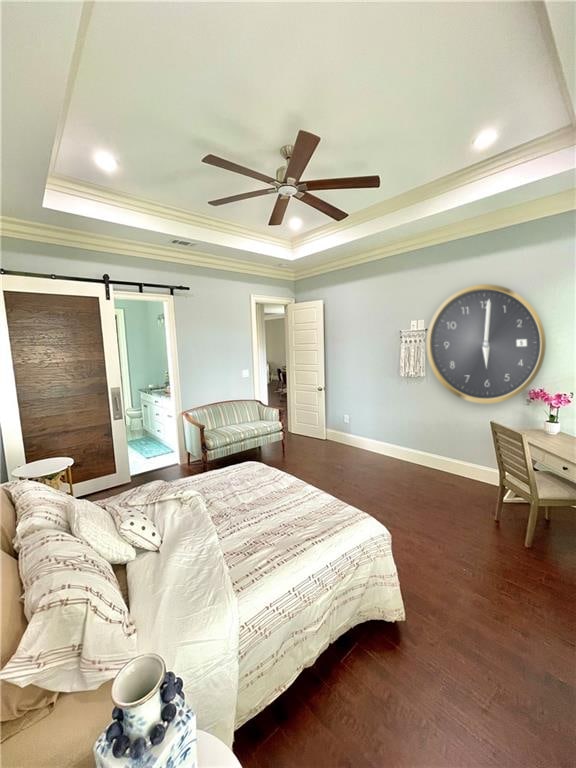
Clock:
{"hour": 6, "minute": 1}
